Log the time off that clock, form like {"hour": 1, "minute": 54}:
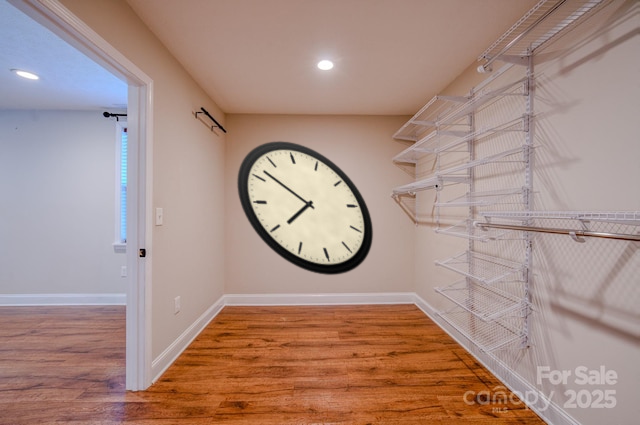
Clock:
{"hour": 7, "minute": 52}
